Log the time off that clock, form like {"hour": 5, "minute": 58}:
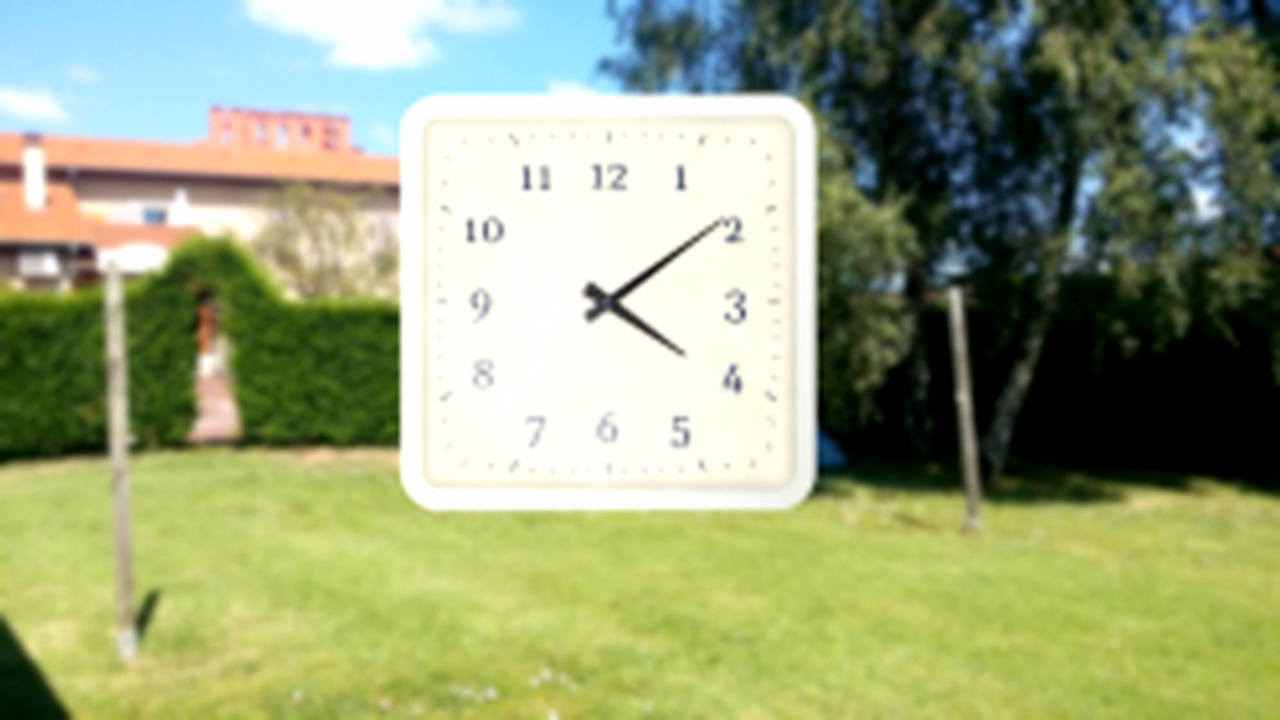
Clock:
{"hour": 4, "minute": 9}
